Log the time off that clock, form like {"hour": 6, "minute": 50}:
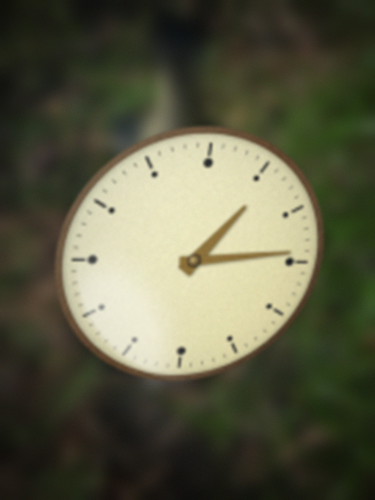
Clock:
{"hour": 1, "minute": 14}
